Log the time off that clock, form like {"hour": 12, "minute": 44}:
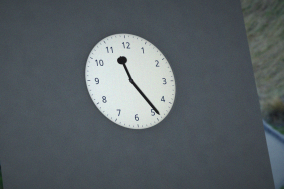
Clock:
{"hour": 11, "minute": 24}
